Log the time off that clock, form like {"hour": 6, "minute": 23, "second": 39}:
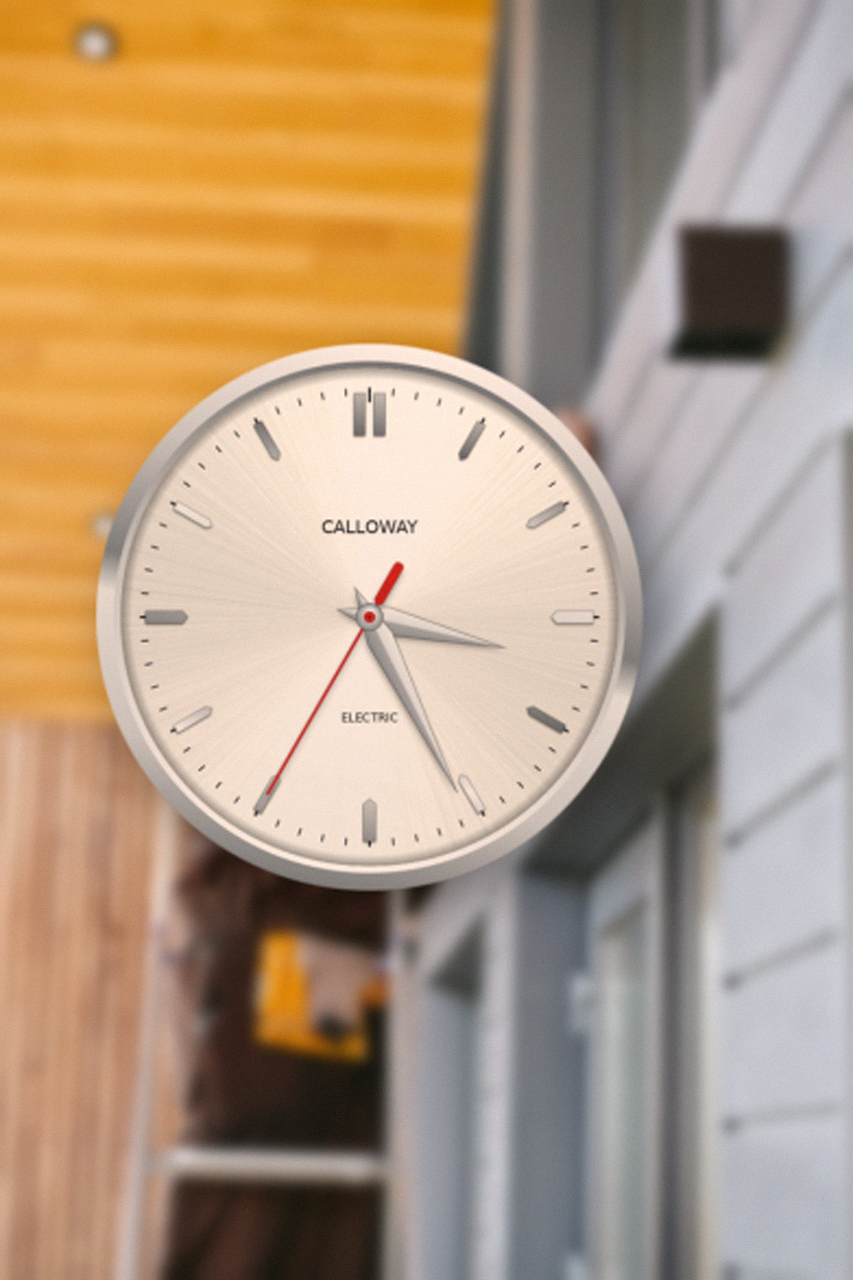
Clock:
{"hour": 3, "minute": 25, "second": 35}
